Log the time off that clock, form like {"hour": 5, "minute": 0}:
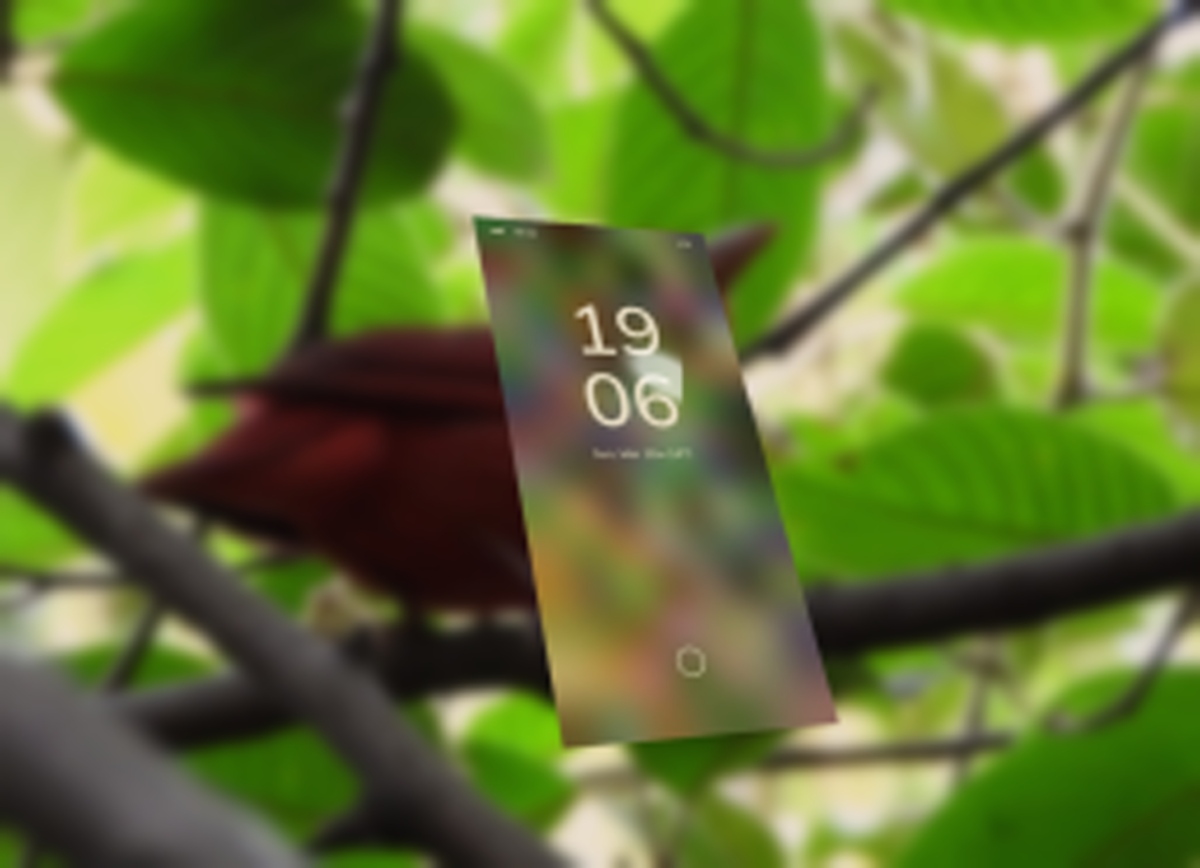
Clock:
{"hour": 19, "minute": 6}
